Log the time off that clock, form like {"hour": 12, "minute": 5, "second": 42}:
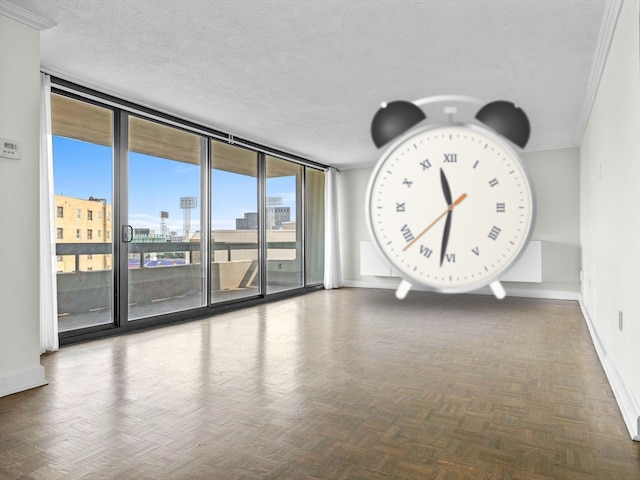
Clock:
{"hour": 11, "minute": 31, "second": 38}
